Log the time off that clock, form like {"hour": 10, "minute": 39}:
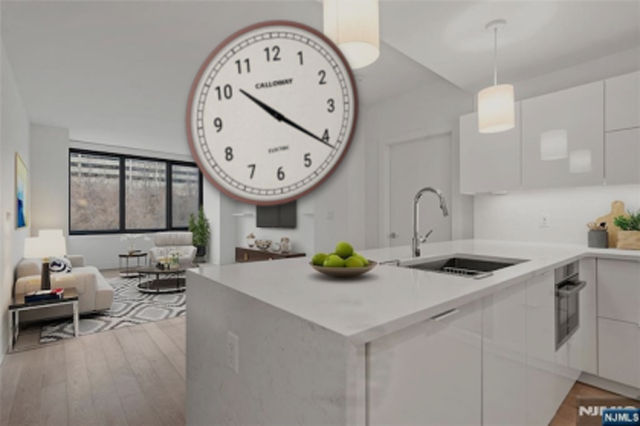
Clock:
{"hour": 10, "minute": 21}
